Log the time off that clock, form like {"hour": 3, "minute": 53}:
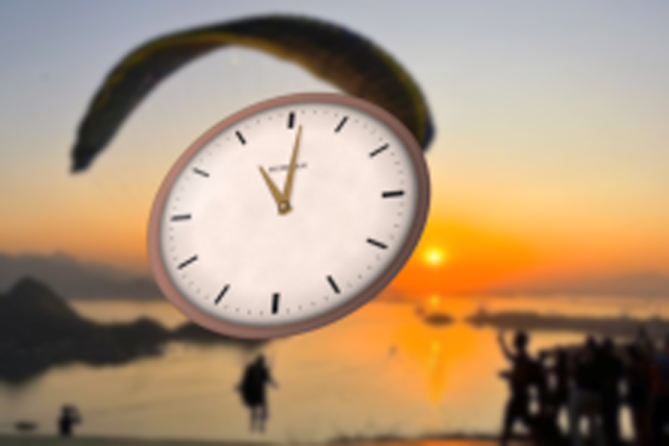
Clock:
{"hour": 11, "minute": 1}
